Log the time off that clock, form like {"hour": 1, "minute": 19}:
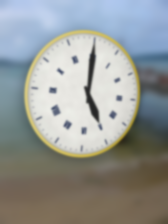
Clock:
{"hour": 5, "minute": 0}
